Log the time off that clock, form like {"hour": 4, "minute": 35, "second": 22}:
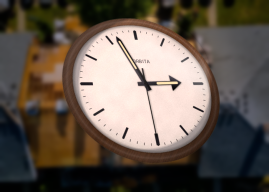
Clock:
{"hour": 2, "minute": 56, "second": 30}
